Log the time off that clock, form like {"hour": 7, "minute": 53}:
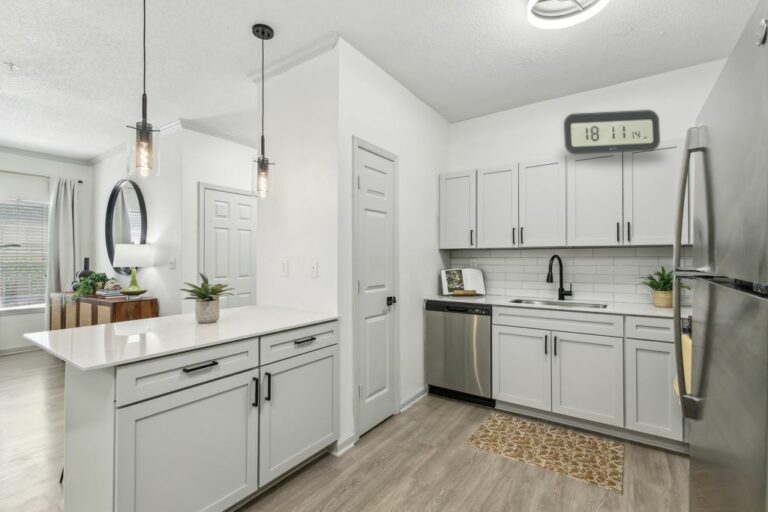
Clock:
{"hour": 18, "minute": 11}
